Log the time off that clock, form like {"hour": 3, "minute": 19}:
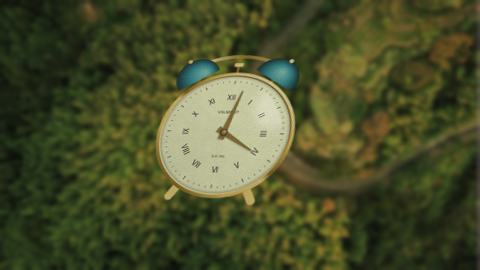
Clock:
{"hour": 4, "minute": 2}
